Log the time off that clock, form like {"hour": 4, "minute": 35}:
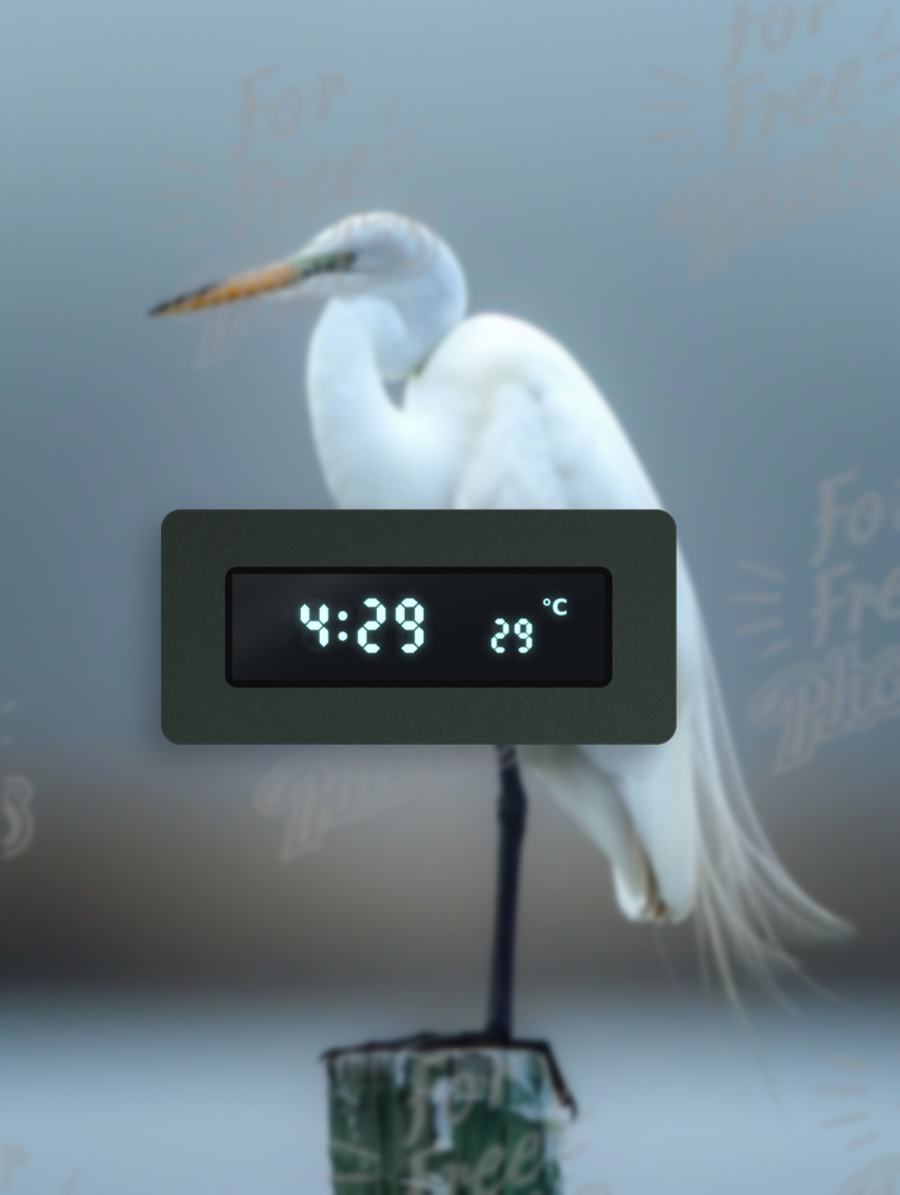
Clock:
{"hour": 4, "minute": 29}
